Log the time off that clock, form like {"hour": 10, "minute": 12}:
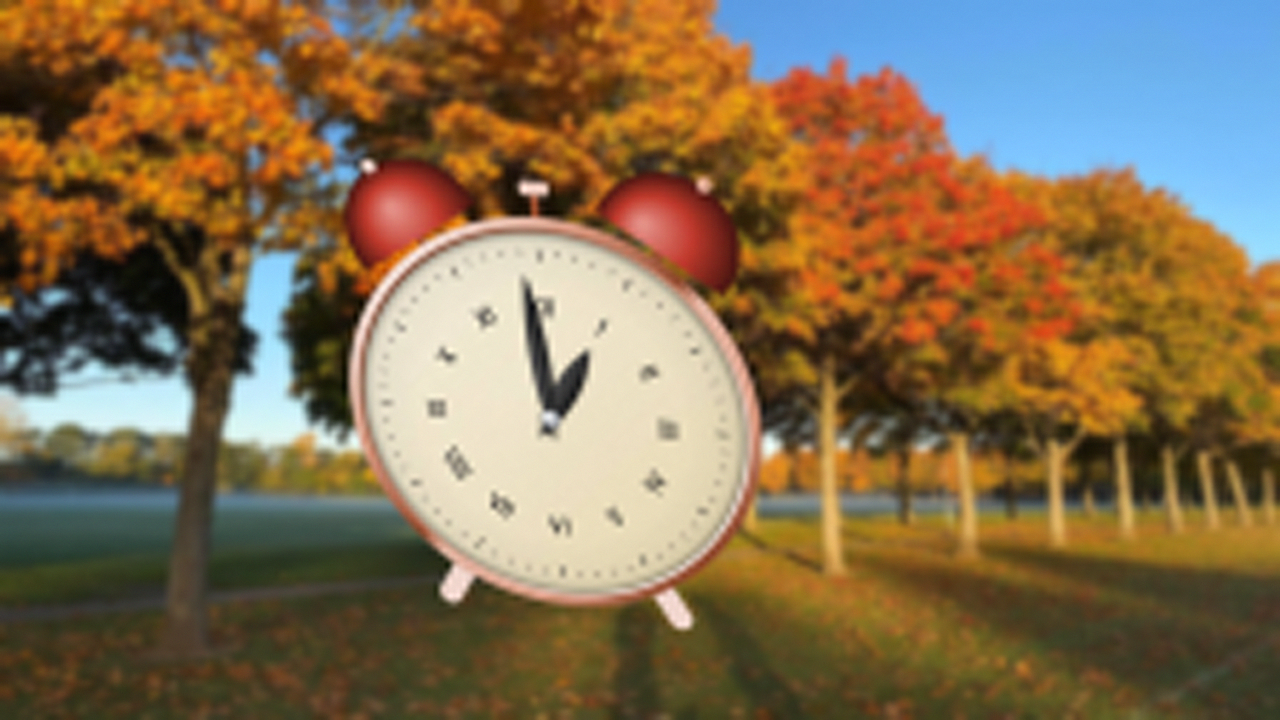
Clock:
{"hour": 12, "minute": 59}
